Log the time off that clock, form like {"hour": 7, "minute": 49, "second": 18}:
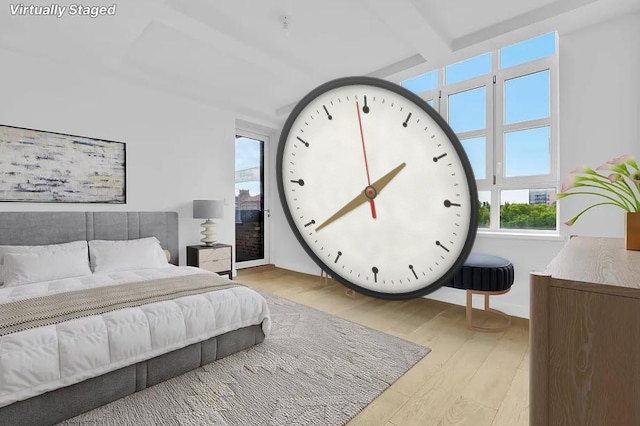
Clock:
{"hour": 1, "minute": 38, "second": 59}
